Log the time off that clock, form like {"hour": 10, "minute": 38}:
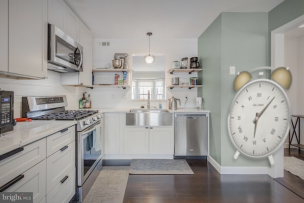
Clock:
{"hour": 6, "minute": 7}
